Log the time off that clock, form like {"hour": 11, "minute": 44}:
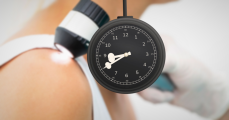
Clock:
{"hour": 8, "minute": 40}
